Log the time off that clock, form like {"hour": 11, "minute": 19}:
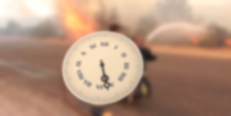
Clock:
{"hour": 5, "minute": 27}
